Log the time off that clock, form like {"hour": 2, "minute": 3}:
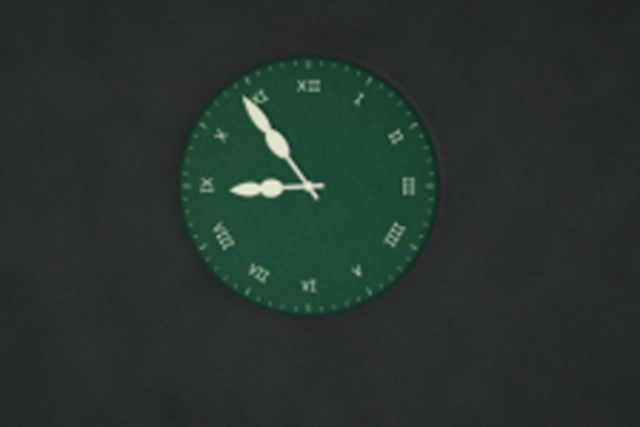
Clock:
{"hour": 8, "minute": 54}
